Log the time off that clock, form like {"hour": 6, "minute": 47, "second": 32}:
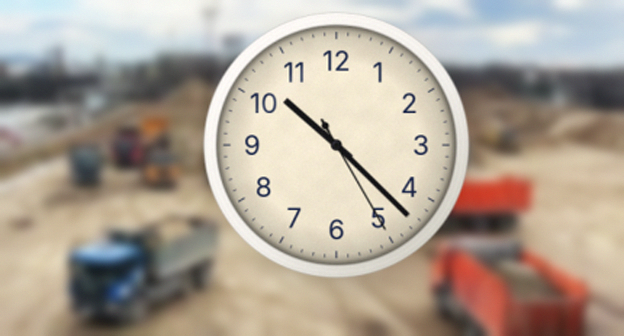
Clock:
{"hour": 10, "minute": 22, "second": 25}
